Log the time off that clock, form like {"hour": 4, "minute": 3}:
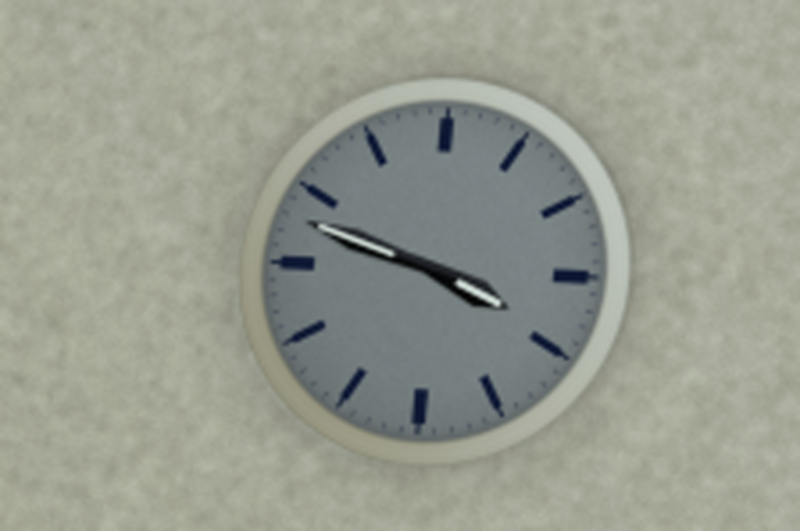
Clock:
{"hour": 3, "minute": 48}
